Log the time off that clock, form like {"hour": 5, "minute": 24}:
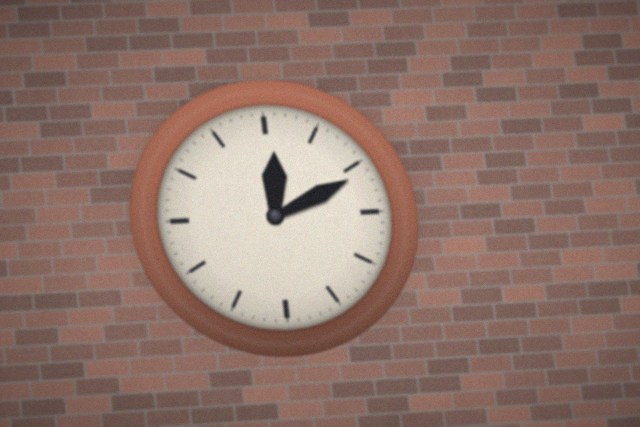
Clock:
{"hour": 12, "minute": 11}
